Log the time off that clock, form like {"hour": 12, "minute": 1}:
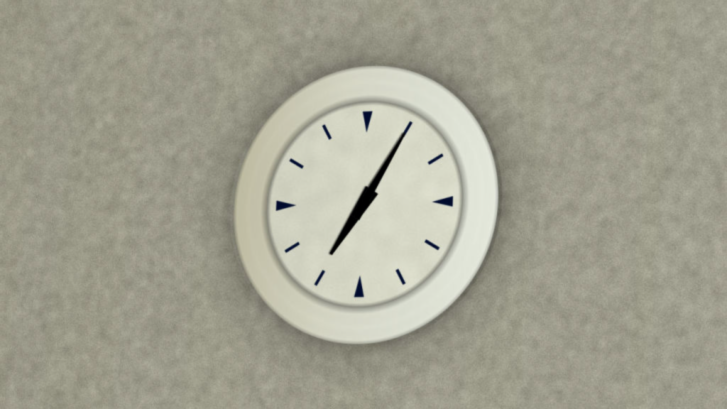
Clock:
{"hour": 7, "minute": 5}
